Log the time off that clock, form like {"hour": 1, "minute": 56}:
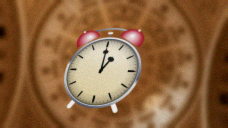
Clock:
{"hour": 1, "minute": 0}
